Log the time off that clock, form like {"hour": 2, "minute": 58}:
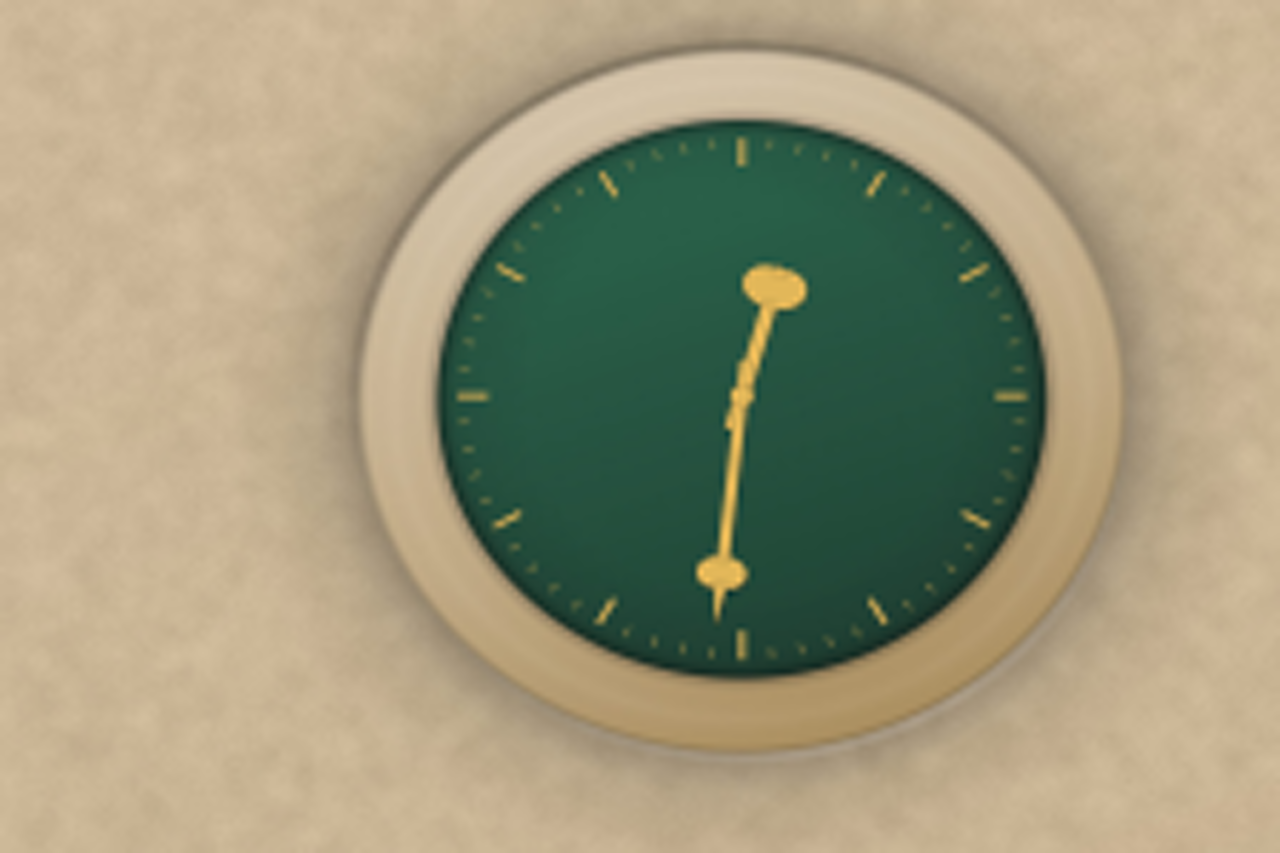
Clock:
{"hour": 12, "minute": 31}
